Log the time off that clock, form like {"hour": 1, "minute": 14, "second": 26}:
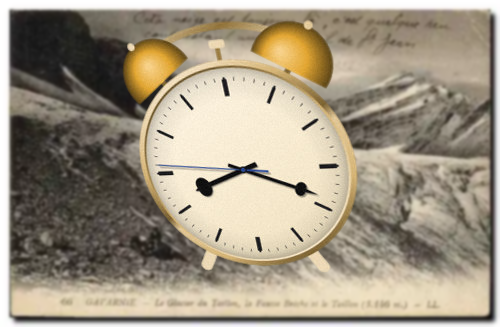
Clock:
{"hour": 8, "minute": 18, "second": 46}
